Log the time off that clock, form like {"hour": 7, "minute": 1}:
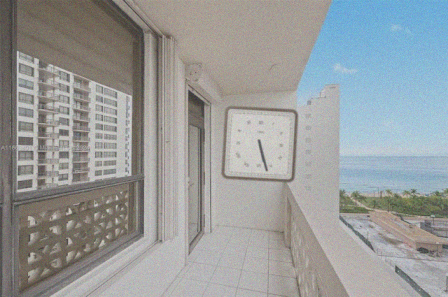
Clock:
{"hour": 5, "minute": 27}
